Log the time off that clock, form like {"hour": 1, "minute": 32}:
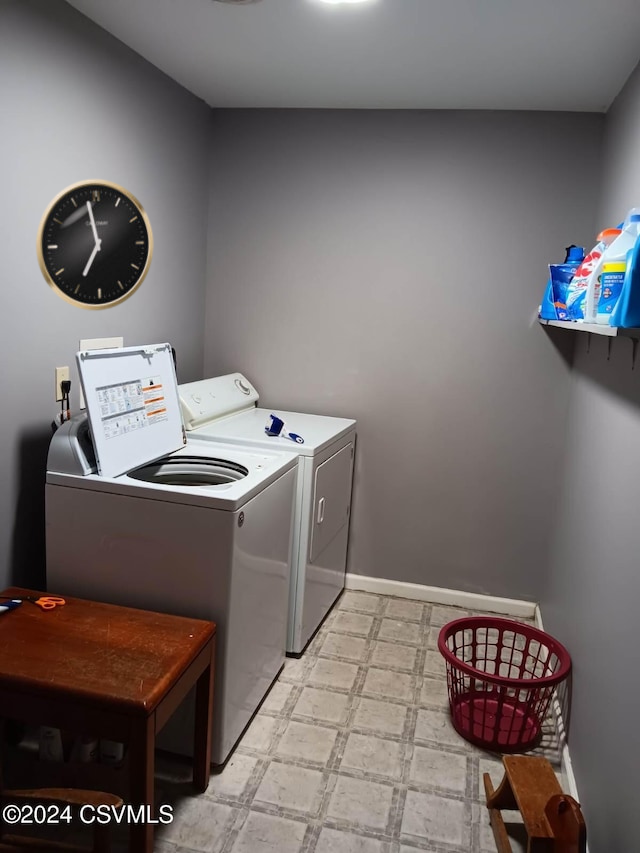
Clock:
{"hour": 6, "minute": 58}
